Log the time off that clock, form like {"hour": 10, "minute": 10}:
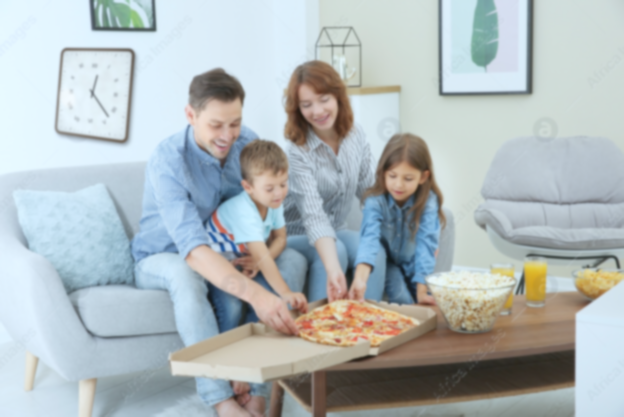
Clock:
{"hour": 12, "minute": 23}
